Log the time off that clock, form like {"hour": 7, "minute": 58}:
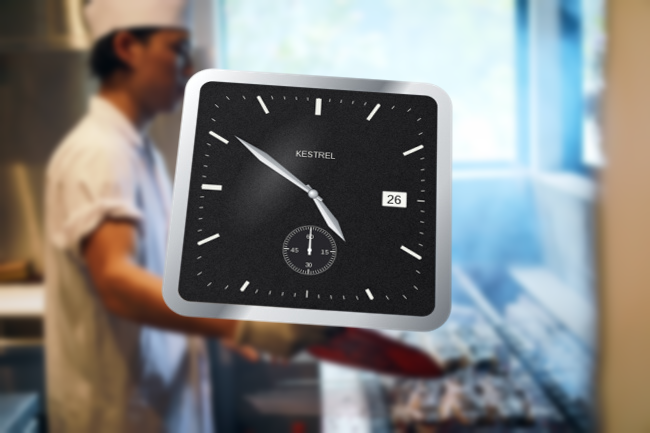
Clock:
{"hour": 4, "minute": 51}
